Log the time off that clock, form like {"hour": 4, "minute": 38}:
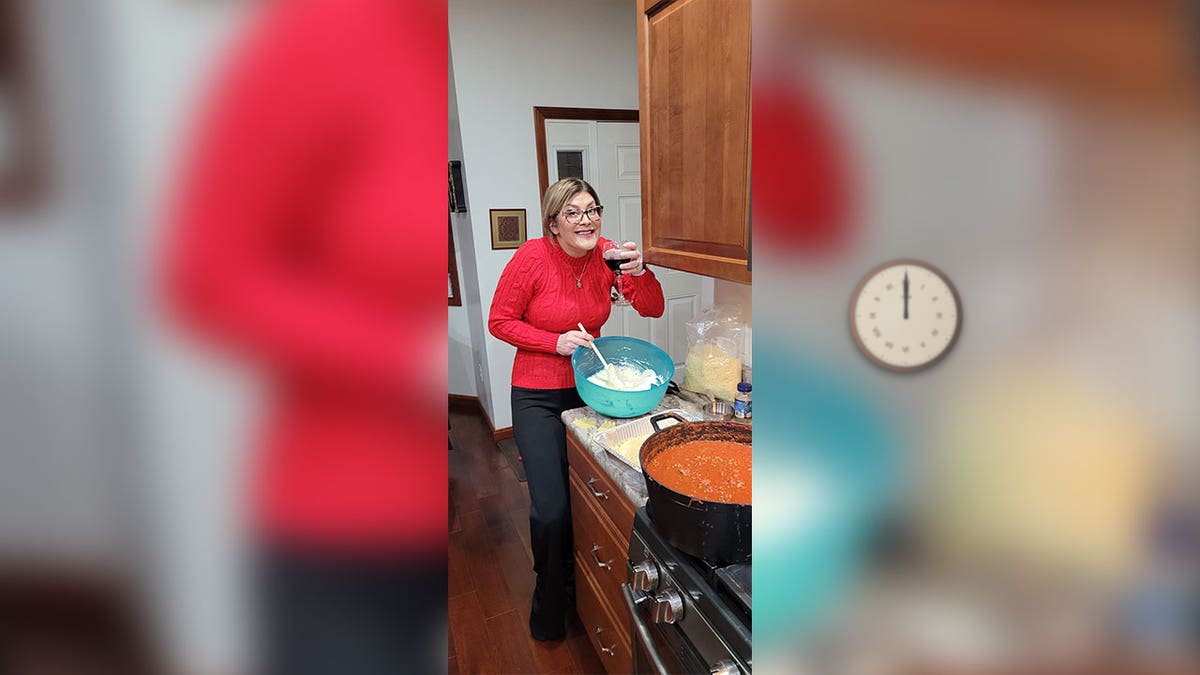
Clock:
{"hour": 12, "minute": 0}
